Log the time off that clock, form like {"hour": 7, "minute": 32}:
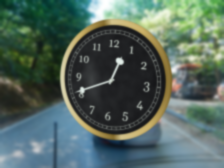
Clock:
{"hour": 12, "minute": 41}
